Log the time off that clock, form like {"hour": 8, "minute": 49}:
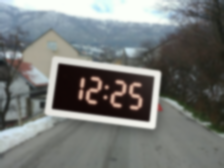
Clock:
{"hour": 12, "minute": 25}
